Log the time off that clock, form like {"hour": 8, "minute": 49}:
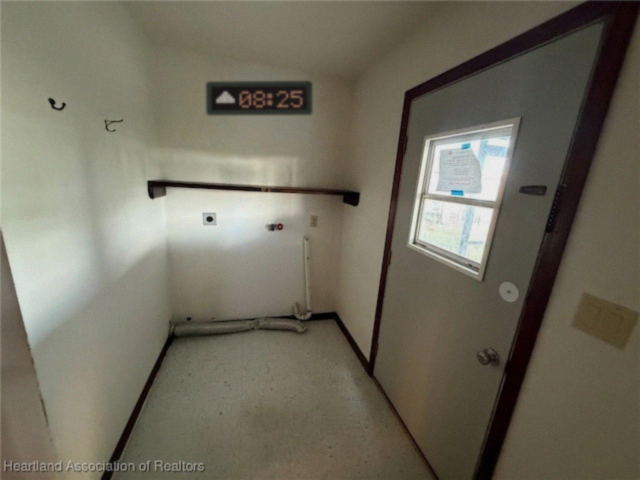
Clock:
{"hour": 8, "minute": 25}
